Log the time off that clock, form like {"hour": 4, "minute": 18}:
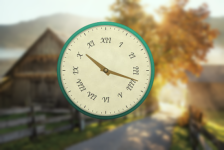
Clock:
{"hour": 10, "minute": 18}
